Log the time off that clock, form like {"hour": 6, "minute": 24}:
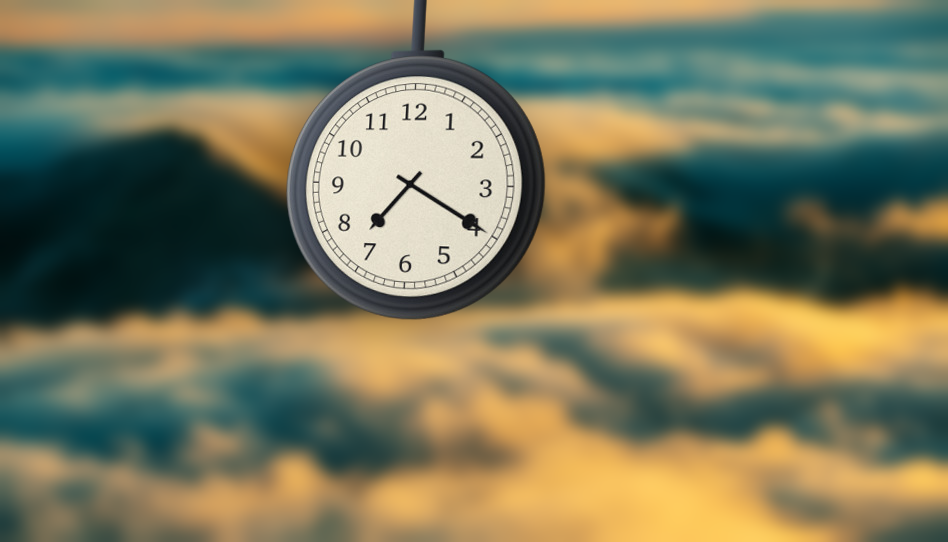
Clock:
{"hour": 7, "minute": 20}
